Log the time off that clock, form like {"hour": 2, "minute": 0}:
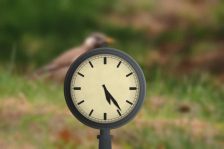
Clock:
{"hour": 5, "minute": 24}
